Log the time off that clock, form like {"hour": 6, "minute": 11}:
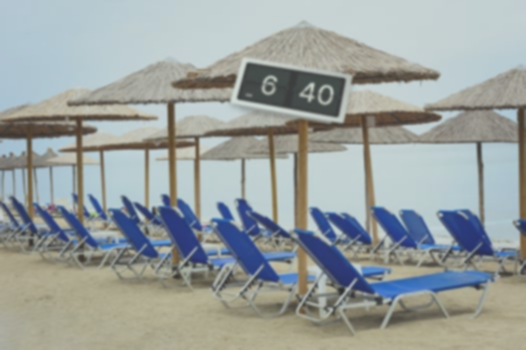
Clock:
{"hour": 6, "minute": 40}
